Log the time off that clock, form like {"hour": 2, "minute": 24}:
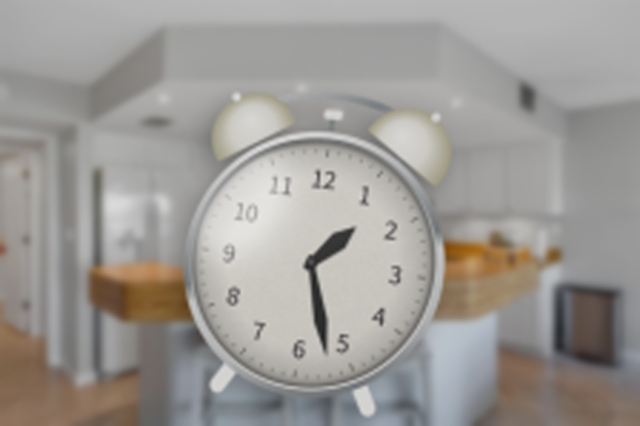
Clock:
{"hour": 1, "minute": 27}
